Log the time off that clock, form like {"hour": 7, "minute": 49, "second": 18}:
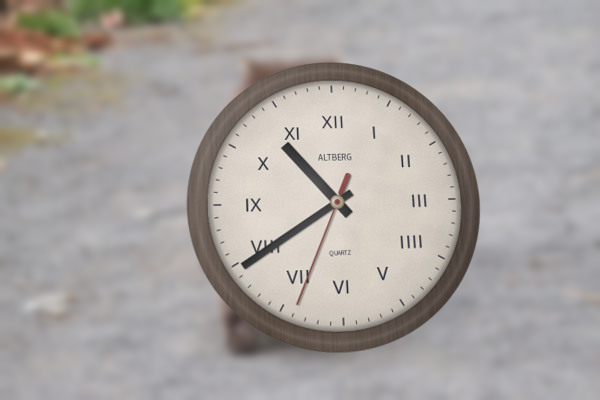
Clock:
{"hour": 10, "minute": 39, "second": 34}
